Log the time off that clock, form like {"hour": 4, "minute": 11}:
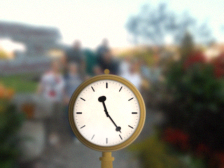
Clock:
{"hour": 11, "minute": 24}
